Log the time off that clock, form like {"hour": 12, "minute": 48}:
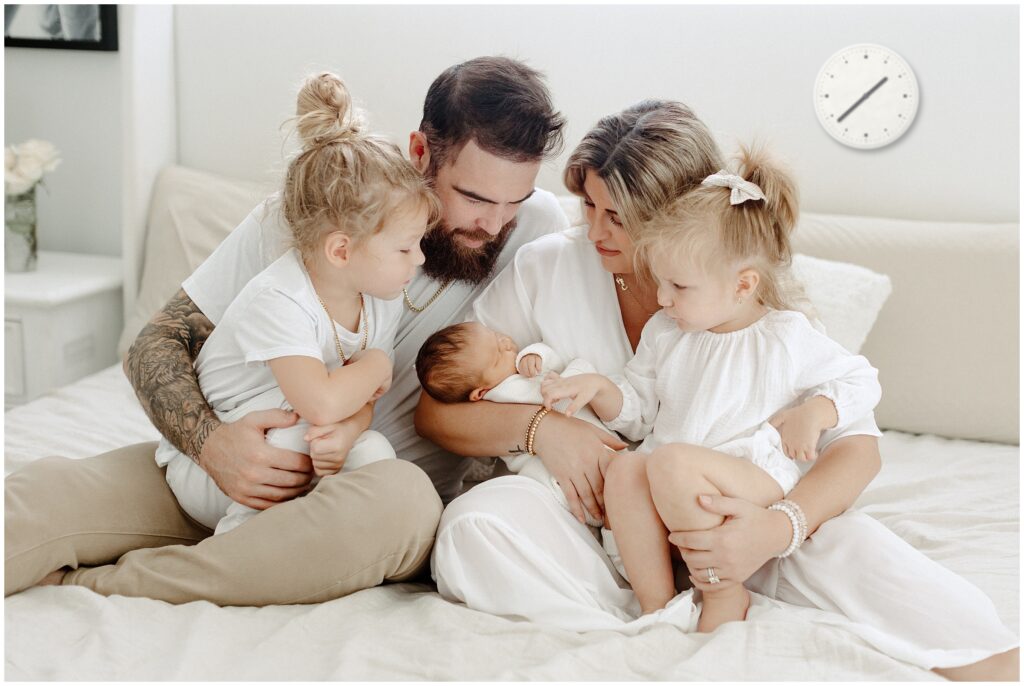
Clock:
{"hour": 1, "minute": 38}
